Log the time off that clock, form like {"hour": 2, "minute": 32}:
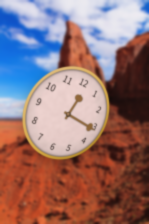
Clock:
{"hour": 12, "minute": 16}
